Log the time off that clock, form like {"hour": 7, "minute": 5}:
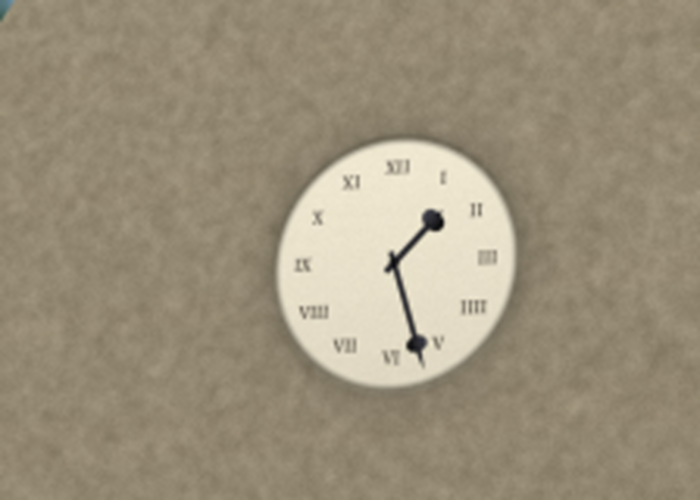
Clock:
{"hour": 1, "minute": 27}
